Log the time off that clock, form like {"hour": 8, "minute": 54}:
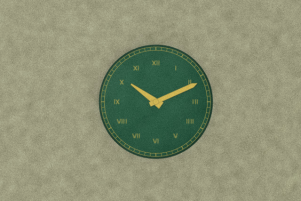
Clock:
{"hour": 10, "minute": 11}
